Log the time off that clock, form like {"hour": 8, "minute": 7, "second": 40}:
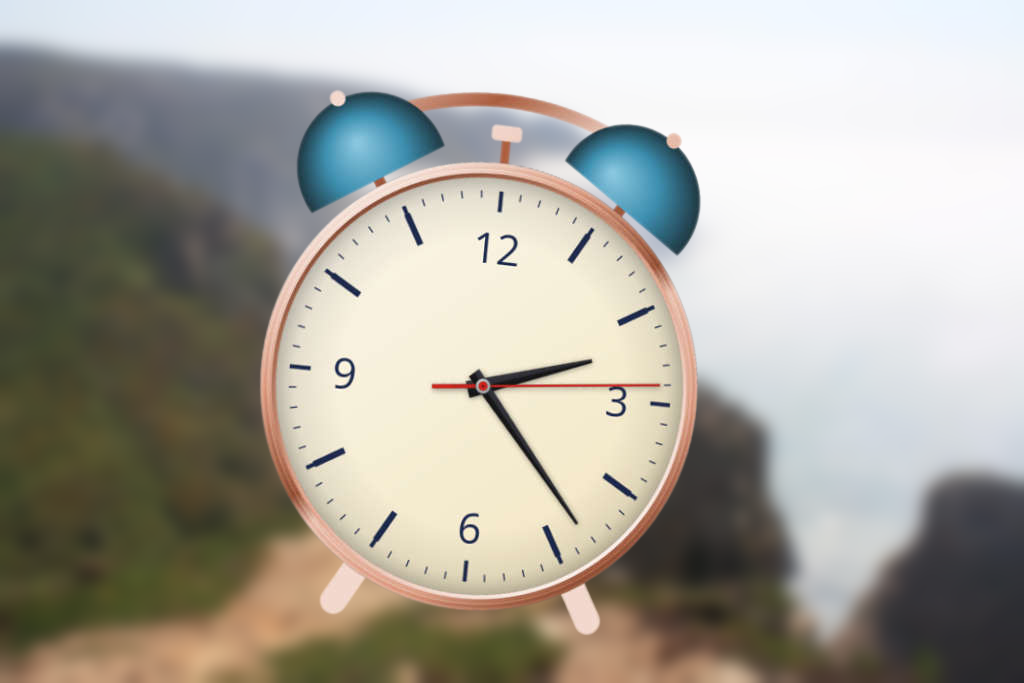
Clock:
{"hour": 2, "minute": 23, "second": 14}
